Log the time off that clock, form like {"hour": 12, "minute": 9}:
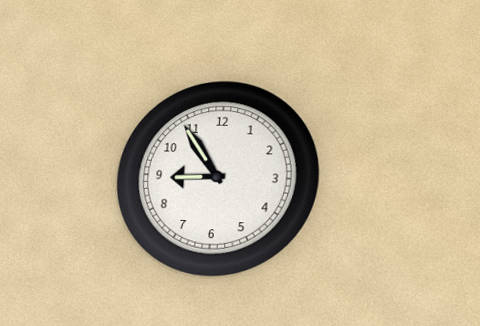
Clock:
{"hour": 8, "minute": 54}
